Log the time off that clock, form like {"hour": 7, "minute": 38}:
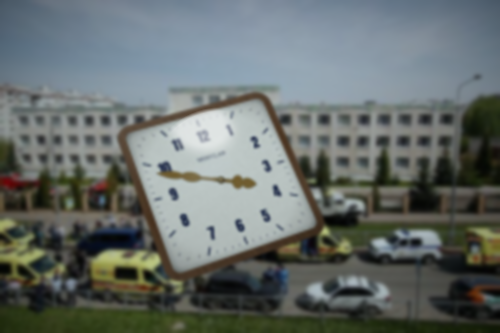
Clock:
{"hour": 3, "minute": 49}
